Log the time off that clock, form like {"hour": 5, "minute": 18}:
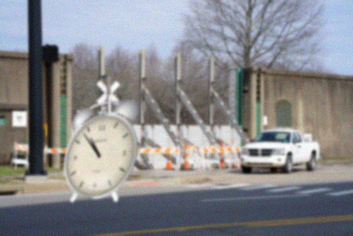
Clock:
{"hour": 10, "minute": 53}
